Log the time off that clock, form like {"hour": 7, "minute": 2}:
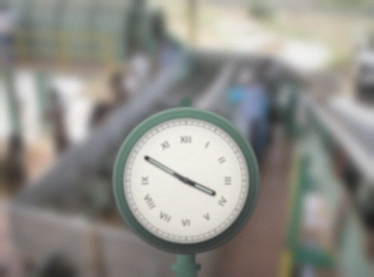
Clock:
{"hour": 3, "minute": 50}
